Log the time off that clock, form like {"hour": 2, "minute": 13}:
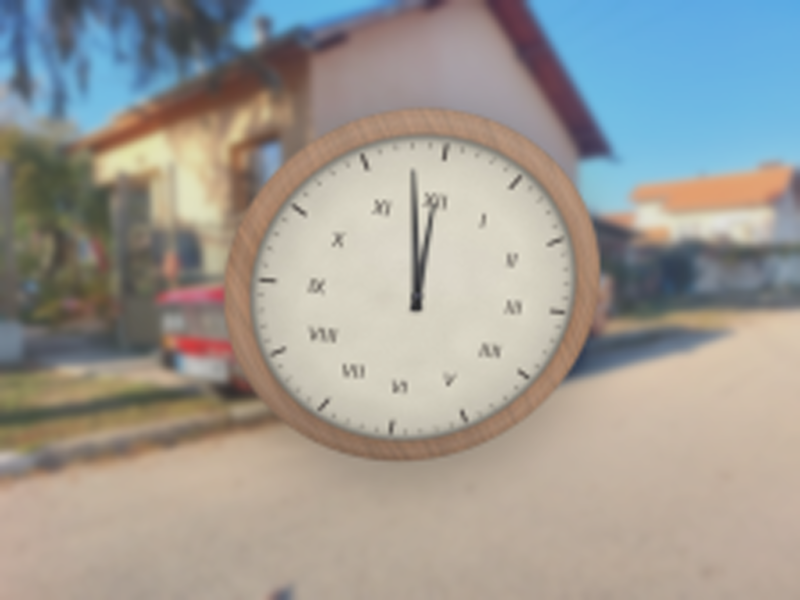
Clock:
{"hour": 11, "minute": 58}
